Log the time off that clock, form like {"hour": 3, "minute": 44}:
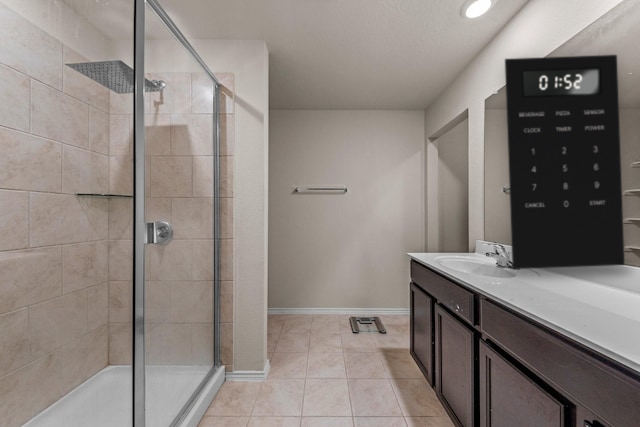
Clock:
{"hour": 1, "minute": 52}
